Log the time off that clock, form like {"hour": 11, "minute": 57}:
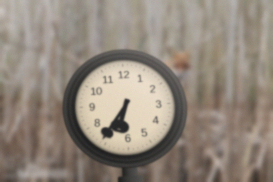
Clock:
{"hour": 6, "minute": 36}
